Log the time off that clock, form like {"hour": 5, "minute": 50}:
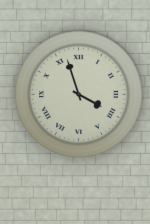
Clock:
{"hour": 3, "minute": 57}
